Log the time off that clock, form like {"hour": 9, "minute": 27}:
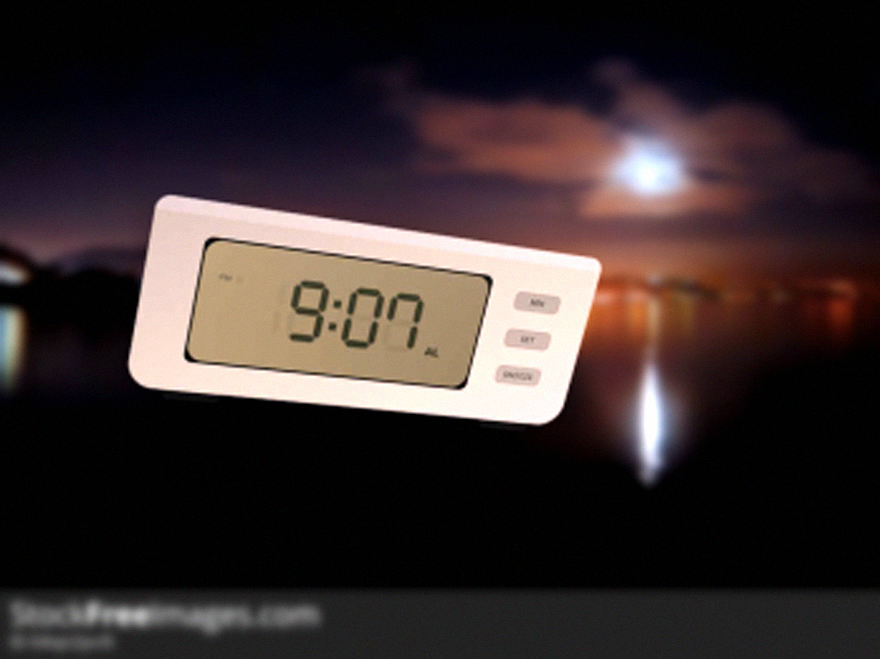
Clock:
{"hour": 9, "minute": 7}
